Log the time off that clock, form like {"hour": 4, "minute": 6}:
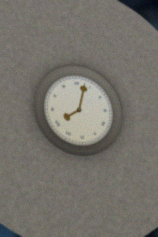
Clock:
{"hour": 8, "minute": 3}
